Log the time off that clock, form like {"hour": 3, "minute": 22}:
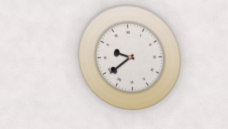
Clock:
{"hour": 9, "minute": 39}
